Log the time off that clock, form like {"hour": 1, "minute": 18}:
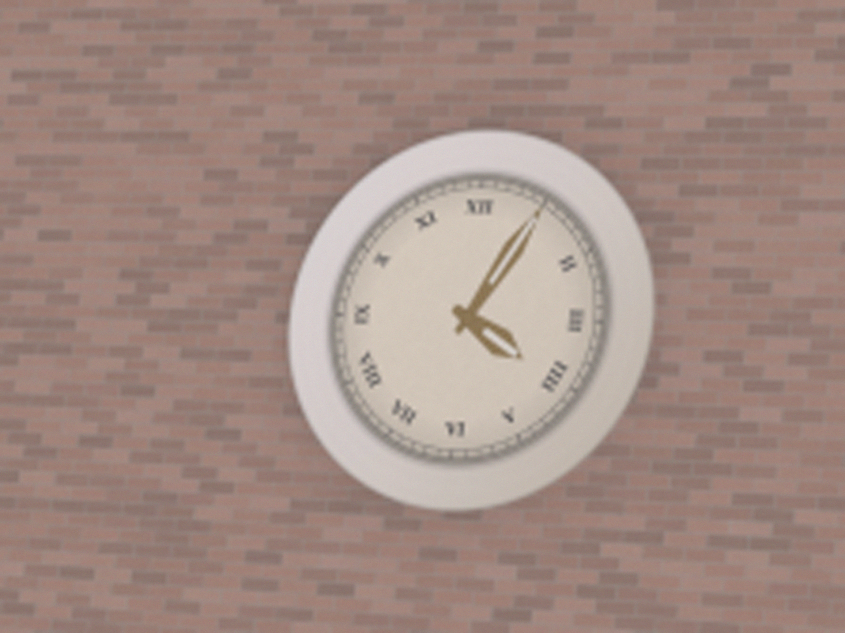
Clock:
{"hour": 4, "minute": 5}
